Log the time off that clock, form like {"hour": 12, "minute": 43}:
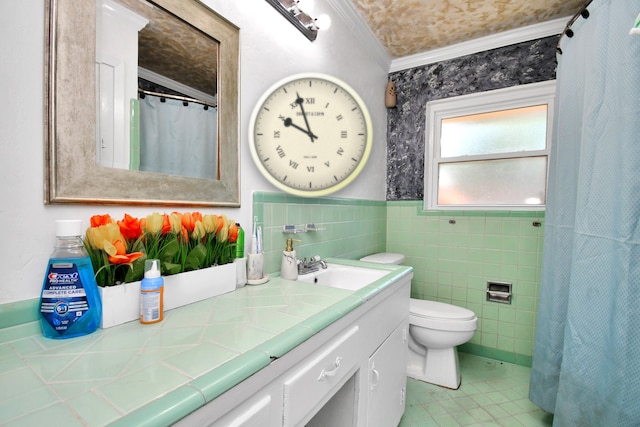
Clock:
{"hour": 9, "minute": 57}
